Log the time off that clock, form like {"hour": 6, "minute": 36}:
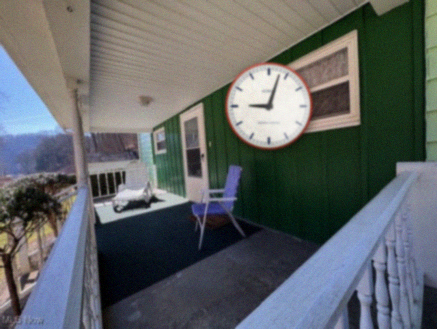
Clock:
{"hour": 9, "minute": 3}
